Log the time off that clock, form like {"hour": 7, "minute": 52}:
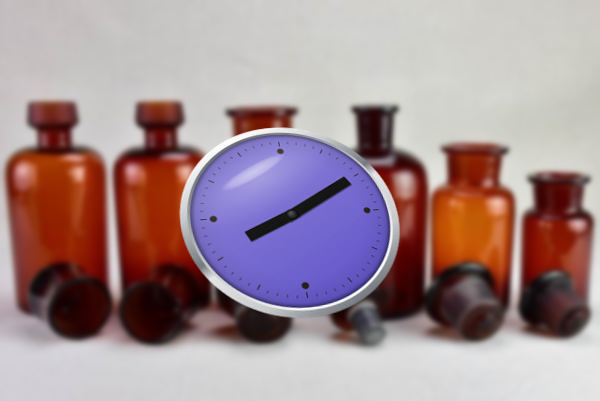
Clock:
{"hour": 8, "minute": 10}
